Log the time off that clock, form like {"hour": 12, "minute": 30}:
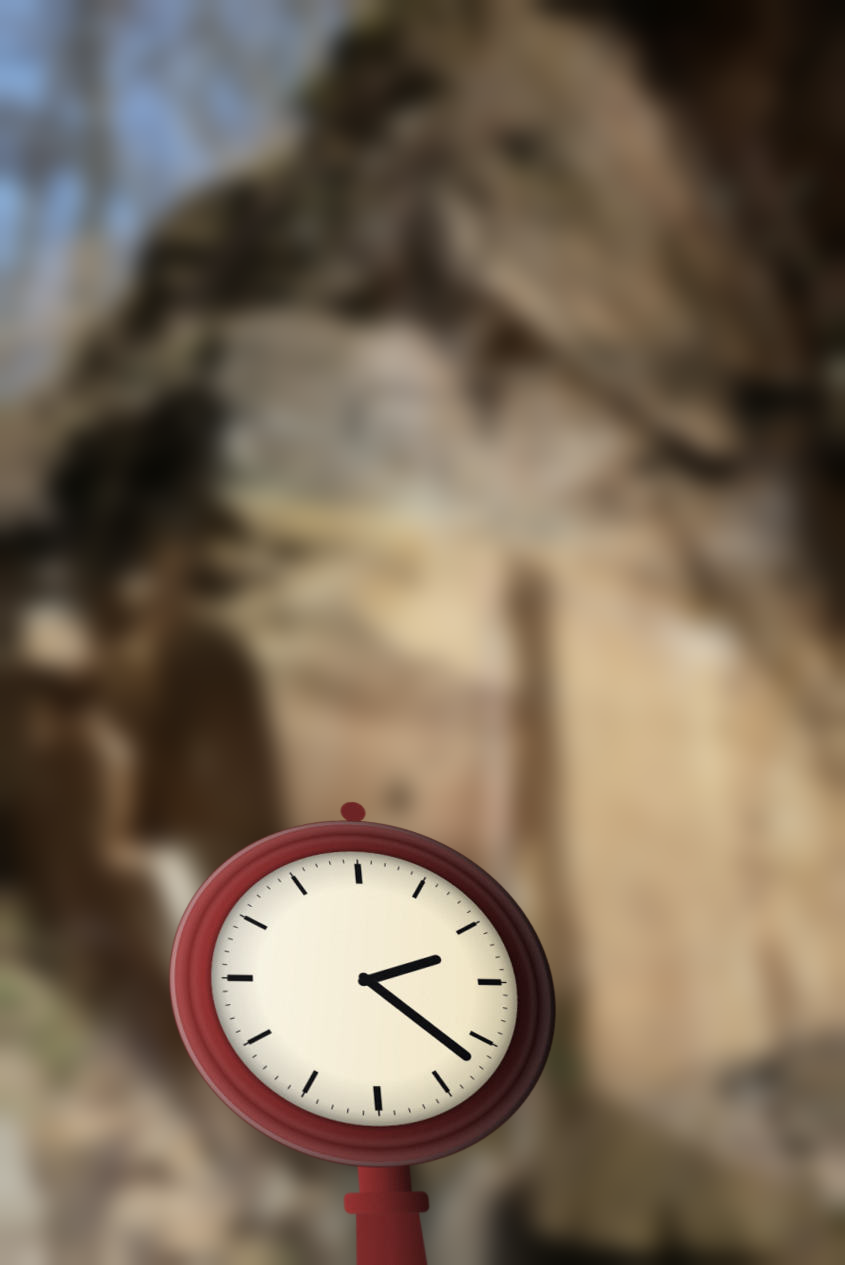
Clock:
{"hour": 2, "minute": 22}
